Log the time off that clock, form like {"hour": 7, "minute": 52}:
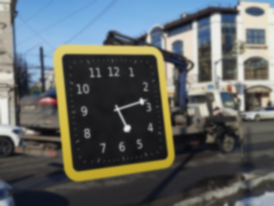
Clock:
{"hour": 5, "minute": 13}
